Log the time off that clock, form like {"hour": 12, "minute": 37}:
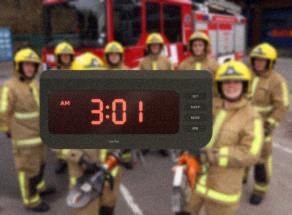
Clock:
{"hour": 3, "minute": 1}
